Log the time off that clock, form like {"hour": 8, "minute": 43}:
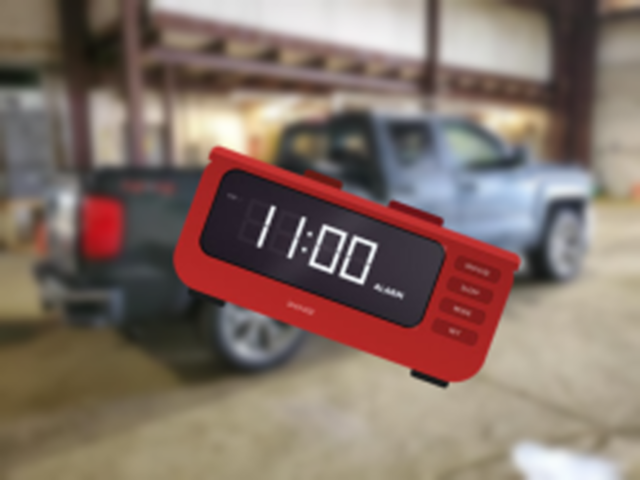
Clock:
{"hour": 11, "minute": 0}
